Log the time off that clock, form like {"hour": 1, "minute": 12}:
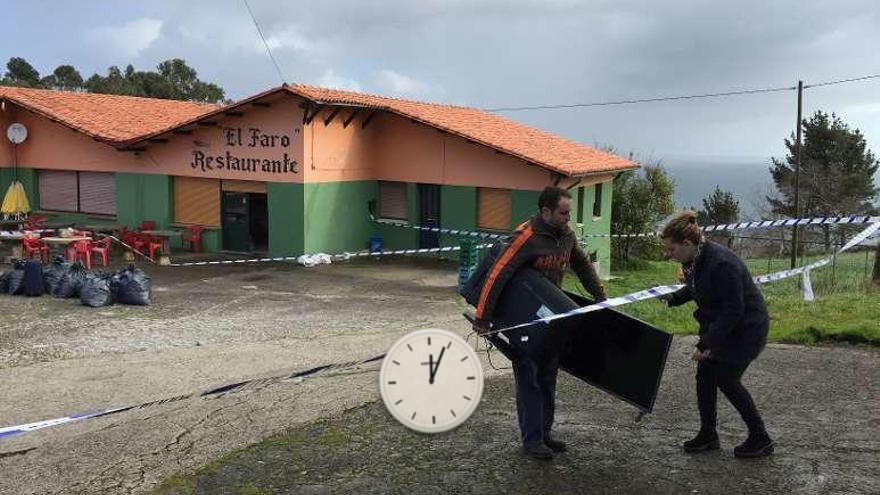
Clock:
{"hour": 12, "minute": 4}
